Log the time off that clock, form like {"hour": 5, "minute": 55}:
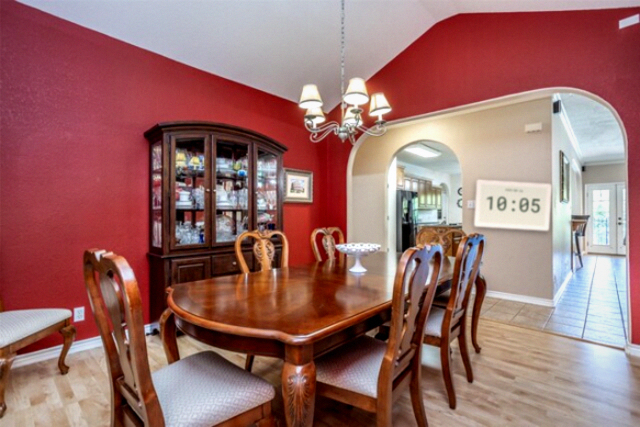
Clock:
{"hour": 10, "minute": 5}
